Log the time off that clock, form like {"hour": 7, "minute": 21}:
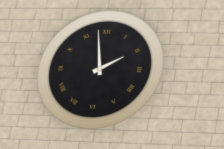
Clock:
{"hour": 1, "minute": 58}
